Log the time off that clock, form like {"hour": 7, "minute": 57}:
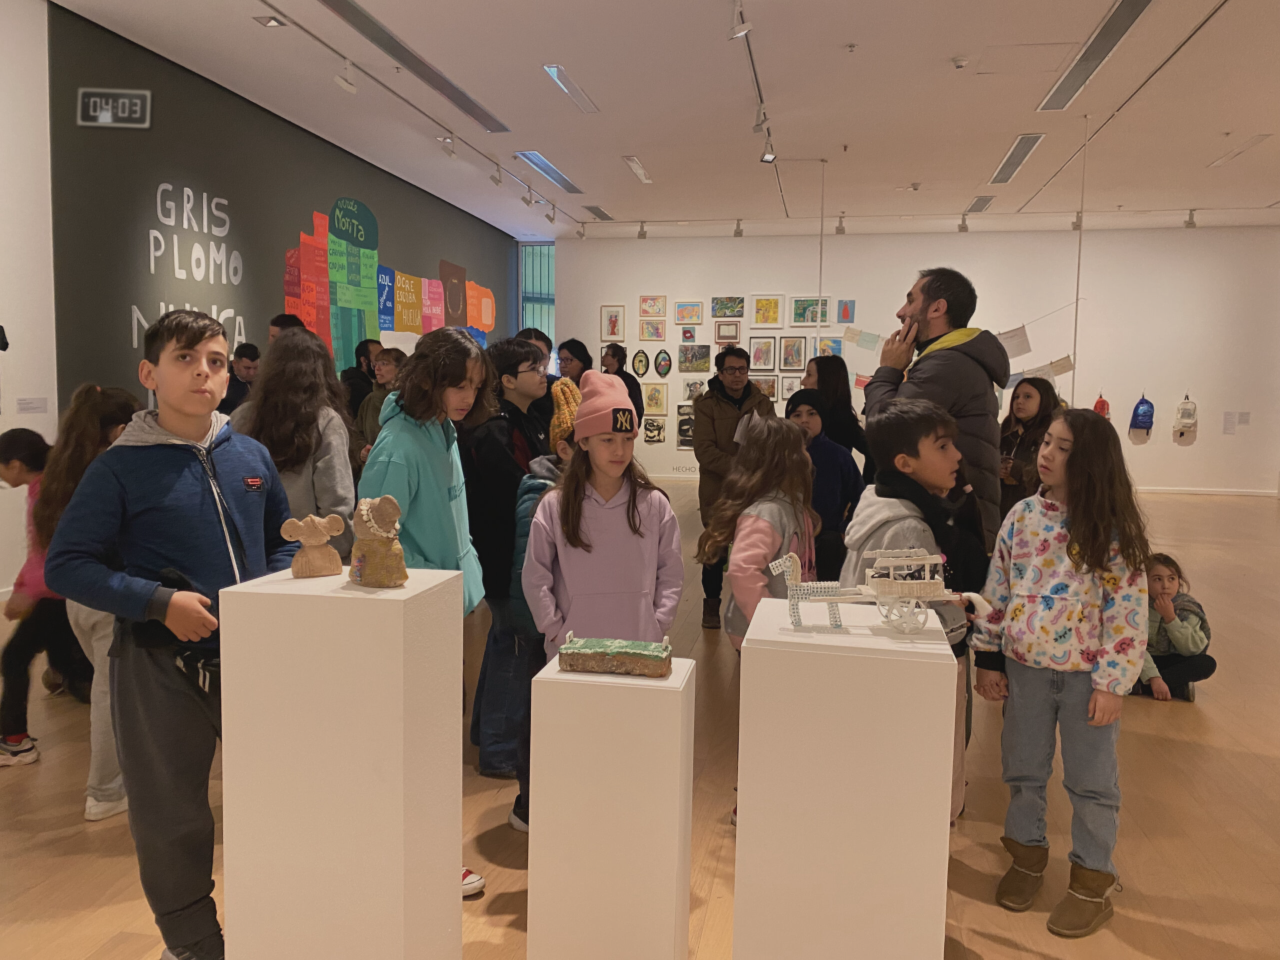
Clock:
{"hour": 4, "minute": 3}
